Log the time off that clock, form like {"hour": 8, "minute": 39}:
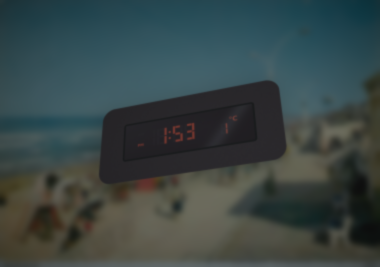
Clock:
{"hour": 1, "minute": 53}
